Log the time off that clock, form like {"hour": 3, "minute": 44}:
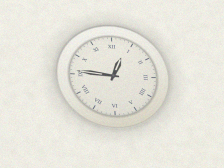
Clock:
{"hour": 12, "minute": 46}
